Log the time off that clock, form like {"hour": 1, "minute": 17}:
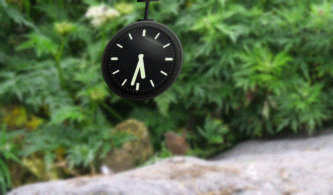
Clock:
{"hour": 5, "minute": 32}
